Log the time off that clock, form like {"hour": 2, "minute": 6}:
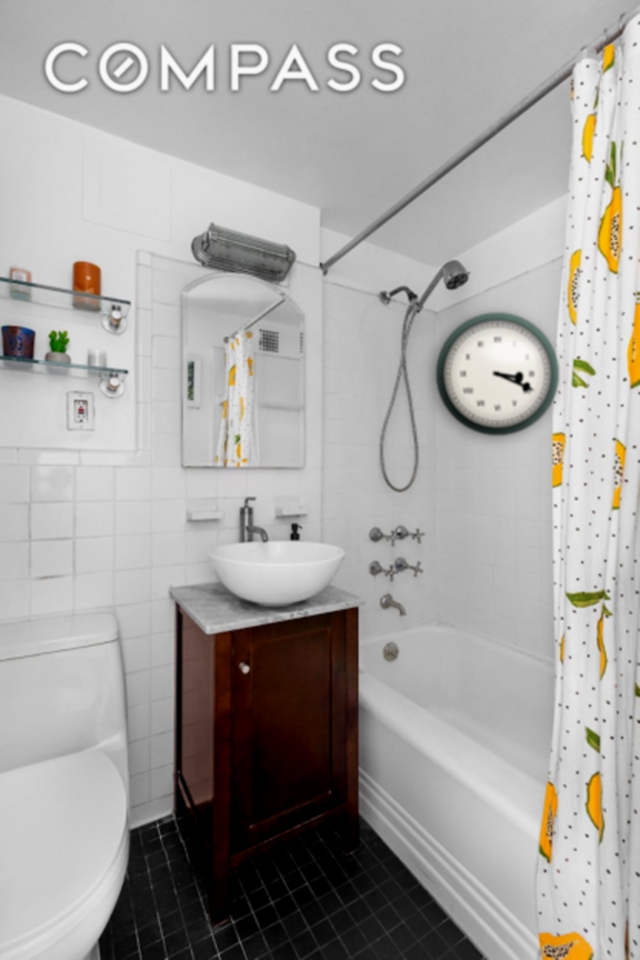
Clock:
{"hour": 3, "minute": 19}
